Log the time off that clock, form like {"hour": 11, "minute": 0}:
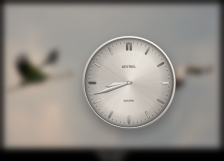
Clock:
{"hour": 8, "minute": 42}
